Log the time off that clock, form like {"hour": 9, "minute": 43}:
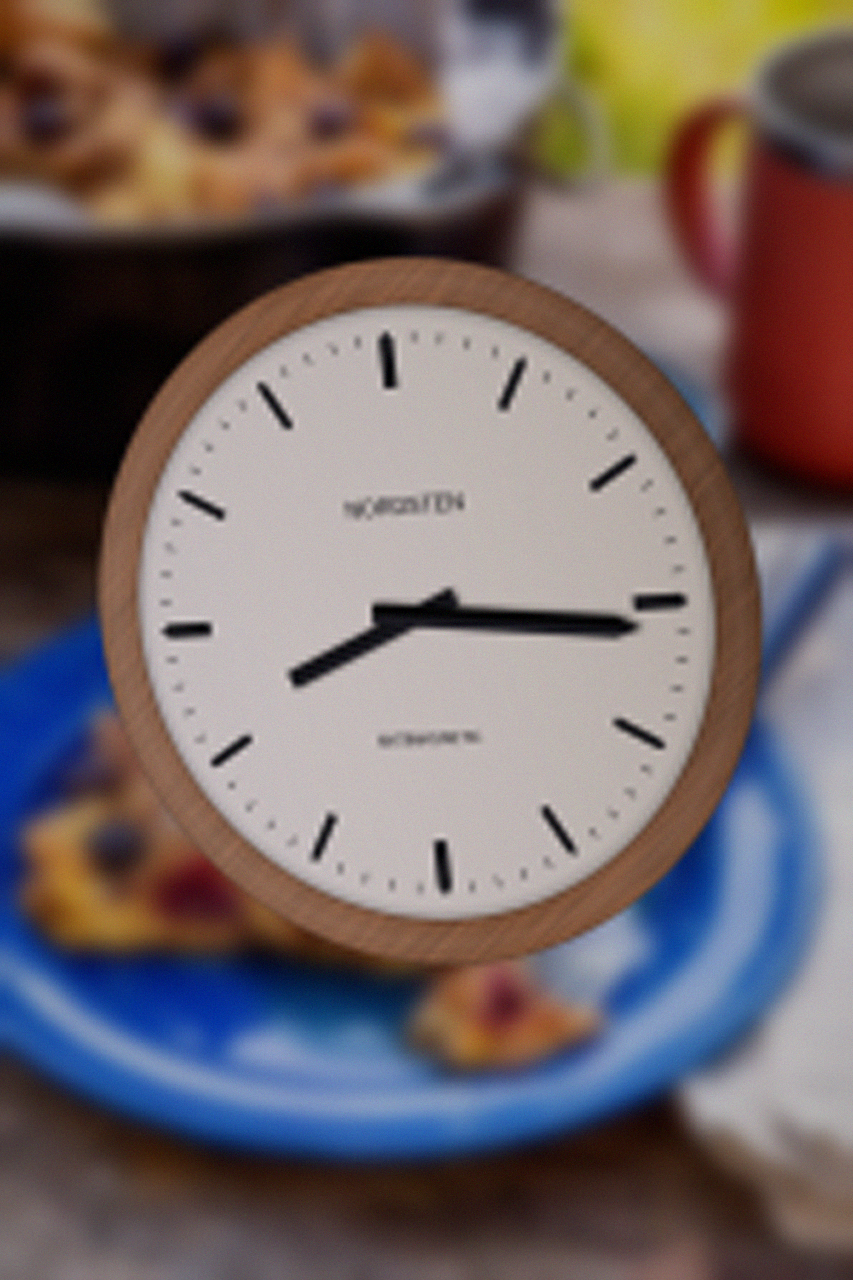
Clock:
{"hour": 8, "minute": 16}
